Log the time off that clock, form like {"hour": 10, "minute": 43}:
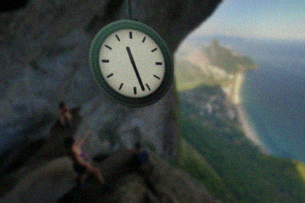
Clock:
{"hour": 11, "minute": 27}
